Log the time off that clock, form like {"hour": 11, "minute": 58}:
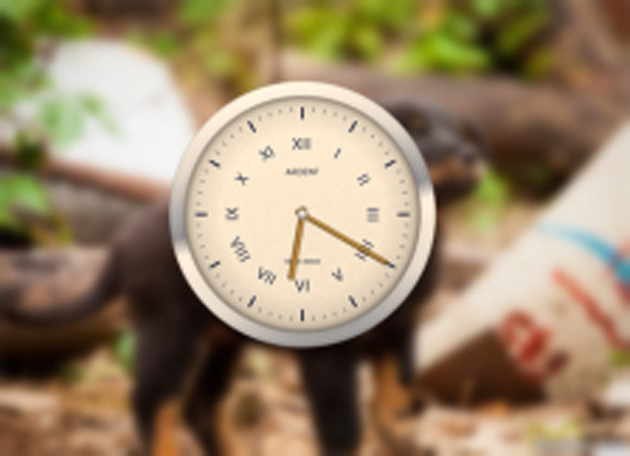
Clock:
{"hour": 6, "minute": 20}
